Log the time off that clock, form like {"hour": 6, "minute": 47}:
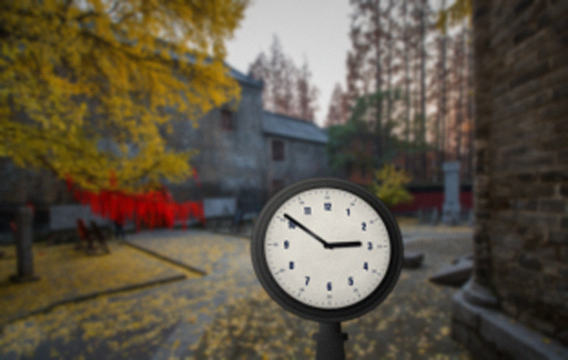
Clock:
{"hour": 2, "minute": 51}
